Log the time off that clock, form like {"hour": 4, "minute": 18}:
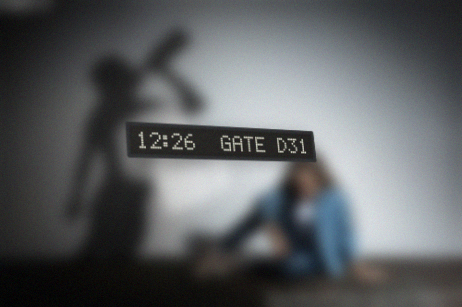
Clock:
{"hour": 12, "minute": 26}
